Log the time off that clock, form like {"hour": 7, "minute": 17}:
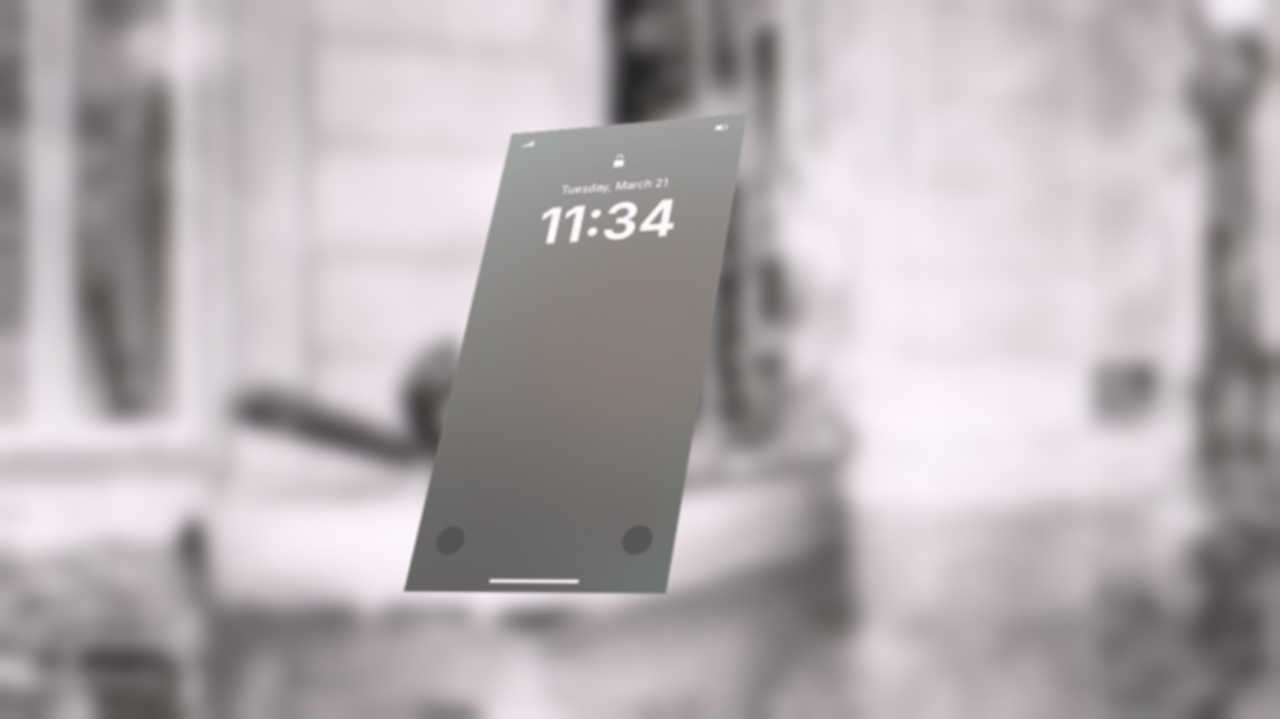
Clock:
{"hour": 11, "minute": 34}
